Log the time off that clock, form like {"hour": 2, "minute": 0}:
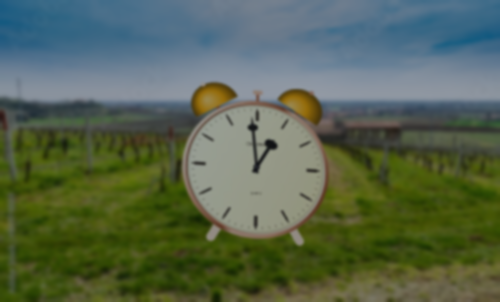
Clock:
{"hour": 12, "minute": 59}
